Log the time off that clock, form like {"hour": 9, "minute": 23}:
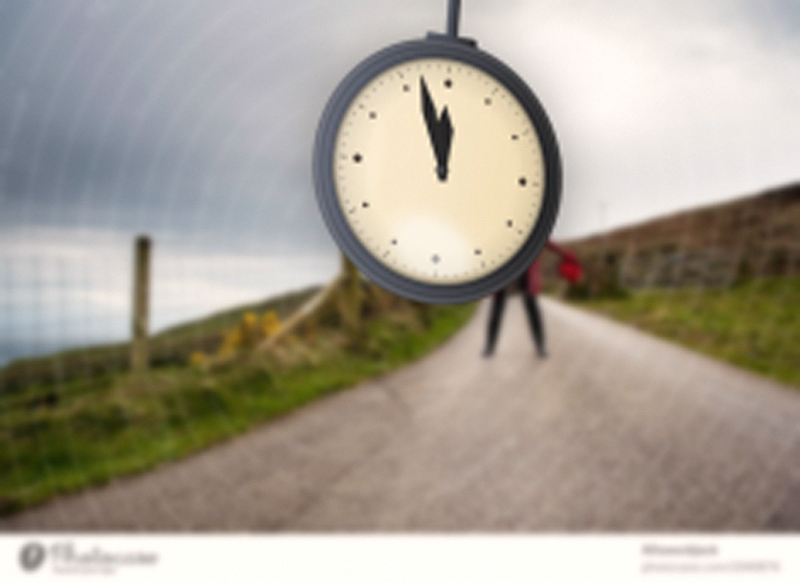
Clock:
{"hour": 11, "minute": 57}
